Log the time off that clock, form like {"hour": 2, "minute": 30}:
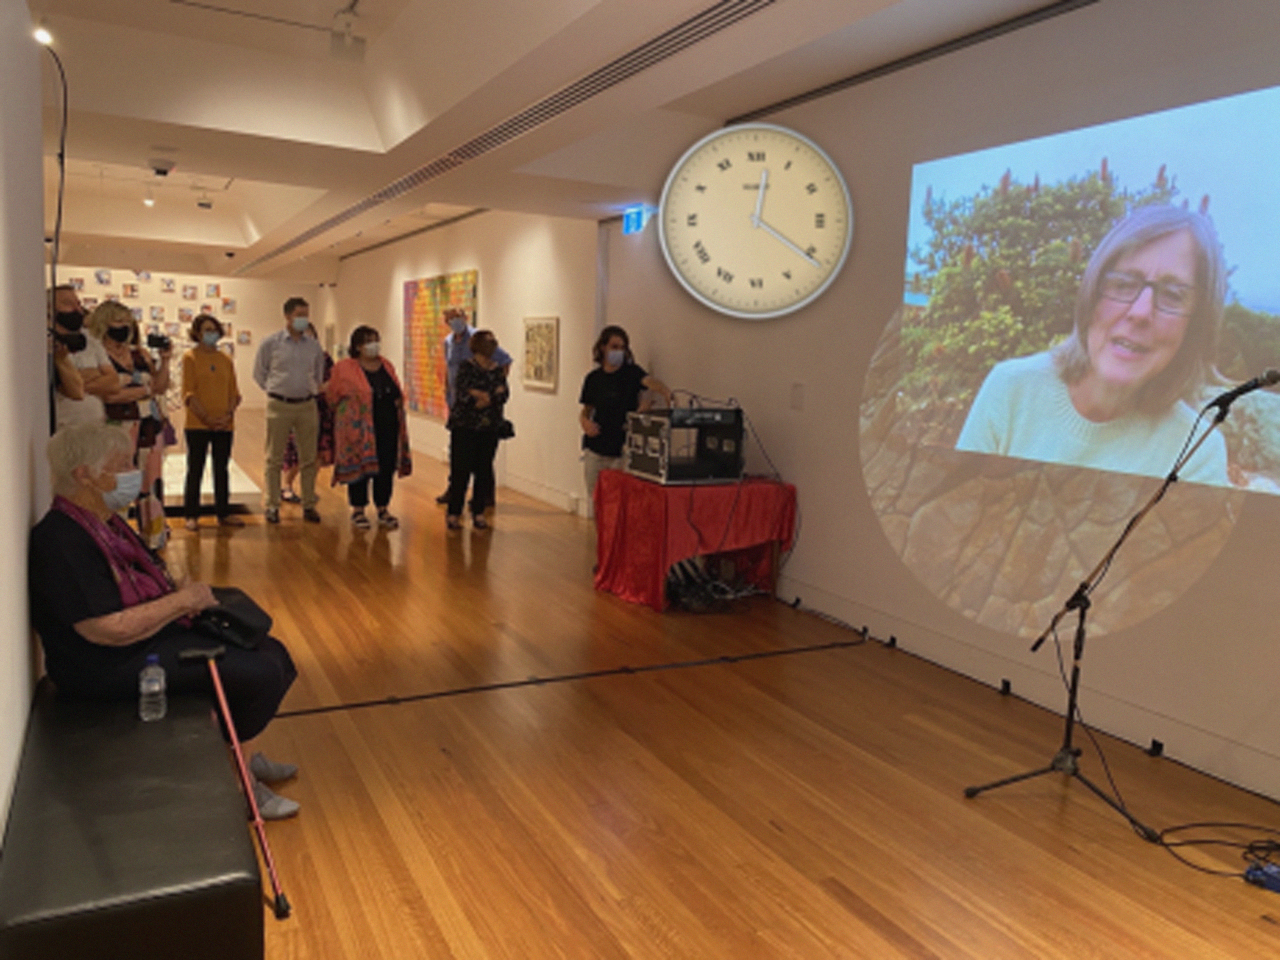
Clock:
{"hour": 12, "minute": 21}
